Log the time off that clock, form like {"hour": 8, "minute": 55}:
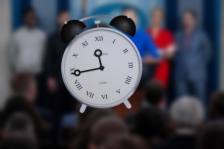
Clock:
{"hour": 11, "minute": 44}
